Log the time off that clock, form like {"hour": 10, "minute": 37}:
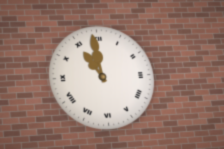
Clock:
{"hour": 10, "minute": 59}
